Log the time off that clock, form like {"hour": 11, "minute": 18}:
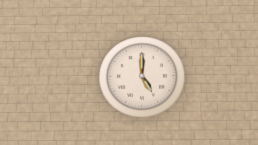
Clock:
{"hour": 5, "minute": 0}
